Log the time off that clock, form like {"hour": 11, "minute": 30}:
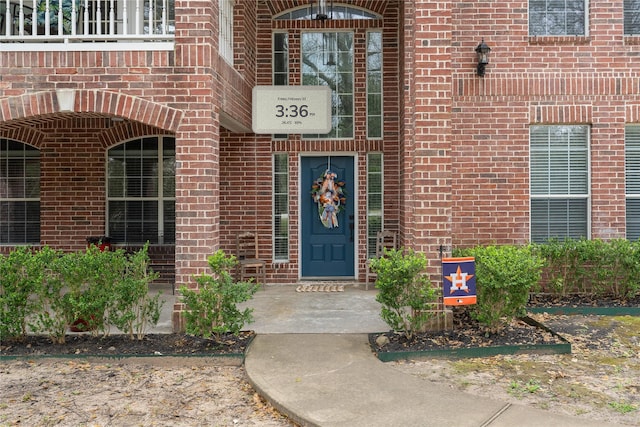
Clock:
{"hour": 3, "minute": 36}
